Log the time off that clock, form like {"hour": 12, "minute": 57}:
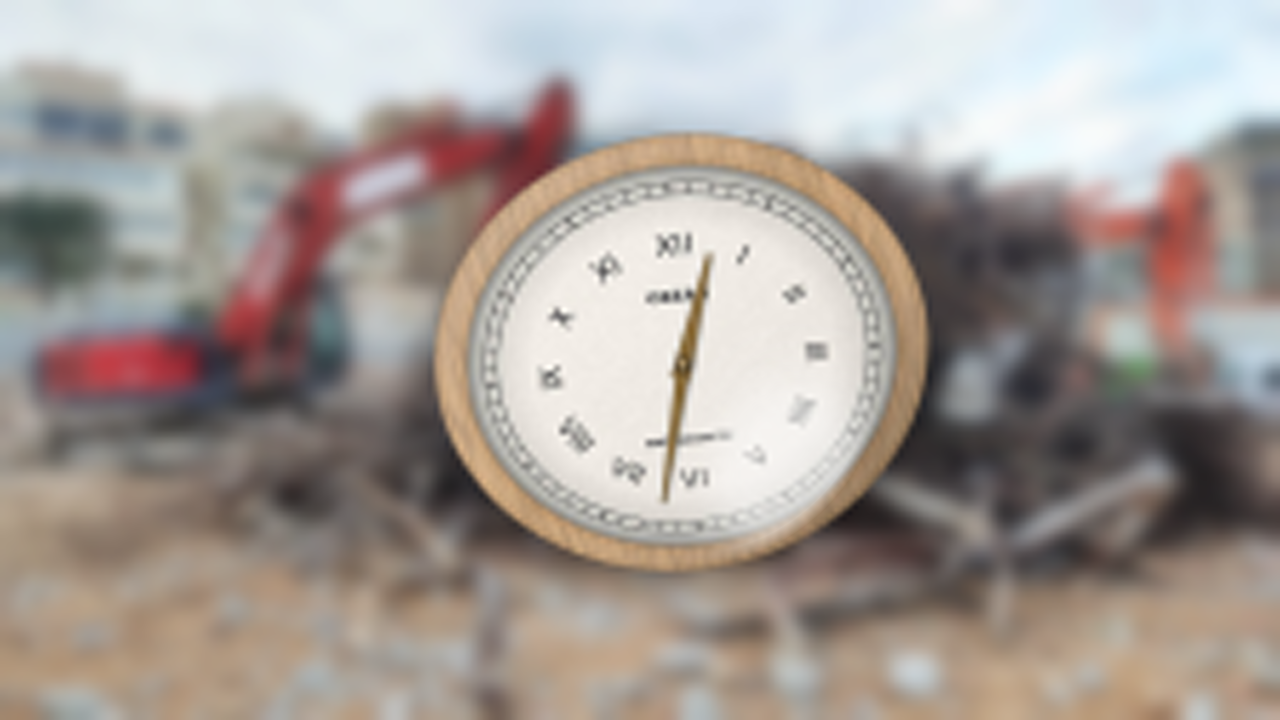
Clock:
{"hour": 12, "minute": 32}
